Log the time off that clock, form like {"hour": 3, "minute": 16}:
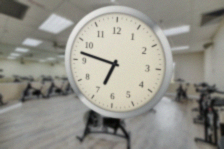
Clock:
{"hour": 6, "minute": 47}
